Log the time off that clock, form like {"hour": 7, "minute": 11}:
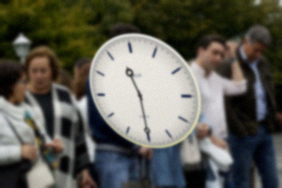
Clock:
{"hour": 11, "minute": 30}
